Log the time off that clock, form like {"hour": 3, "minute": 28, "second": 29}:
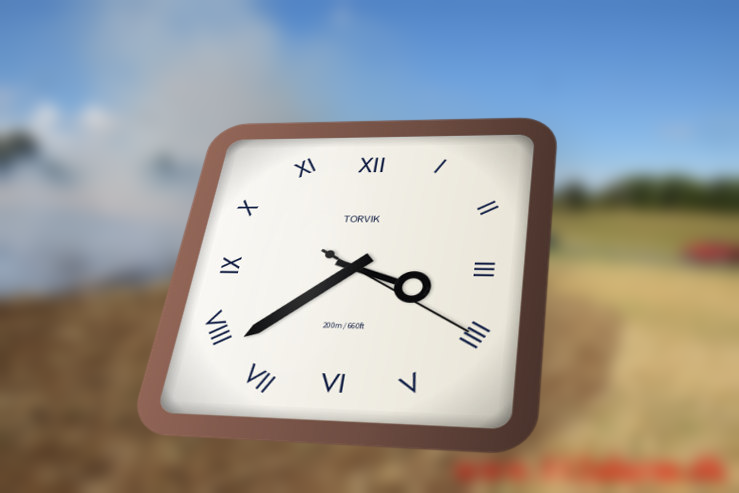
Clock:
{"hour": 3, "minute": 38, "second": 20}
